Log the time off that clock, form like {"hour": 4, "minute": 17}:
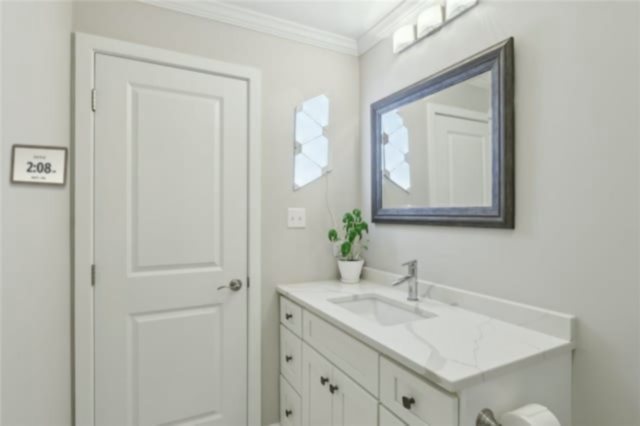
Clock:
{"hour": 2, "minute": 8}
